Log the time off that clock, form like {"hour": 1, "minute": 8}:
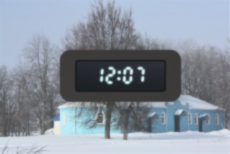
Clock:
{"hour": 12, "minute": 7}
